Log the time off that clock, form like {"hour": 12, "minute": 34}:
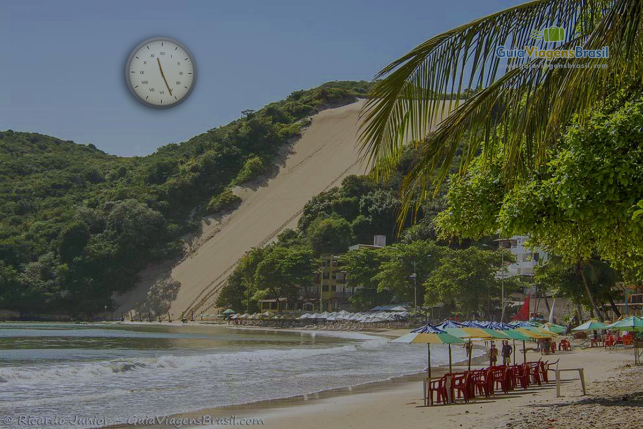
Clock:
{"hour": 11, "minute": 26}
